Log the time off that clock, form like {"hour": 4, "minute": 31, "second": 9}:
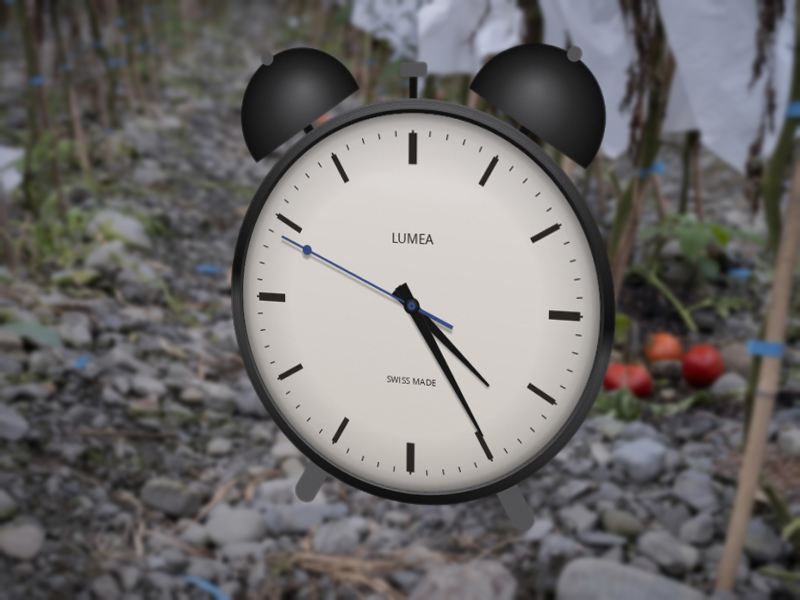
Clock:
{"hour": 4, "minute": 24, "second": 49}
